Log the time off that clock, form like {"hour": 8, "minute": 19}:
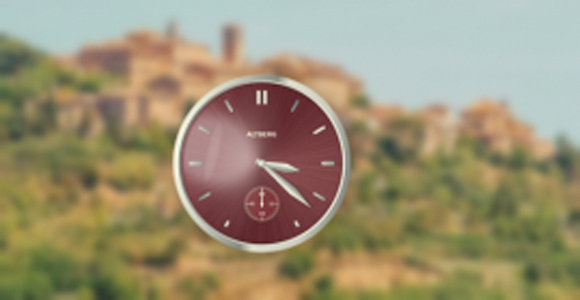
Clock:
{"hour": 3, "minute": 22}
